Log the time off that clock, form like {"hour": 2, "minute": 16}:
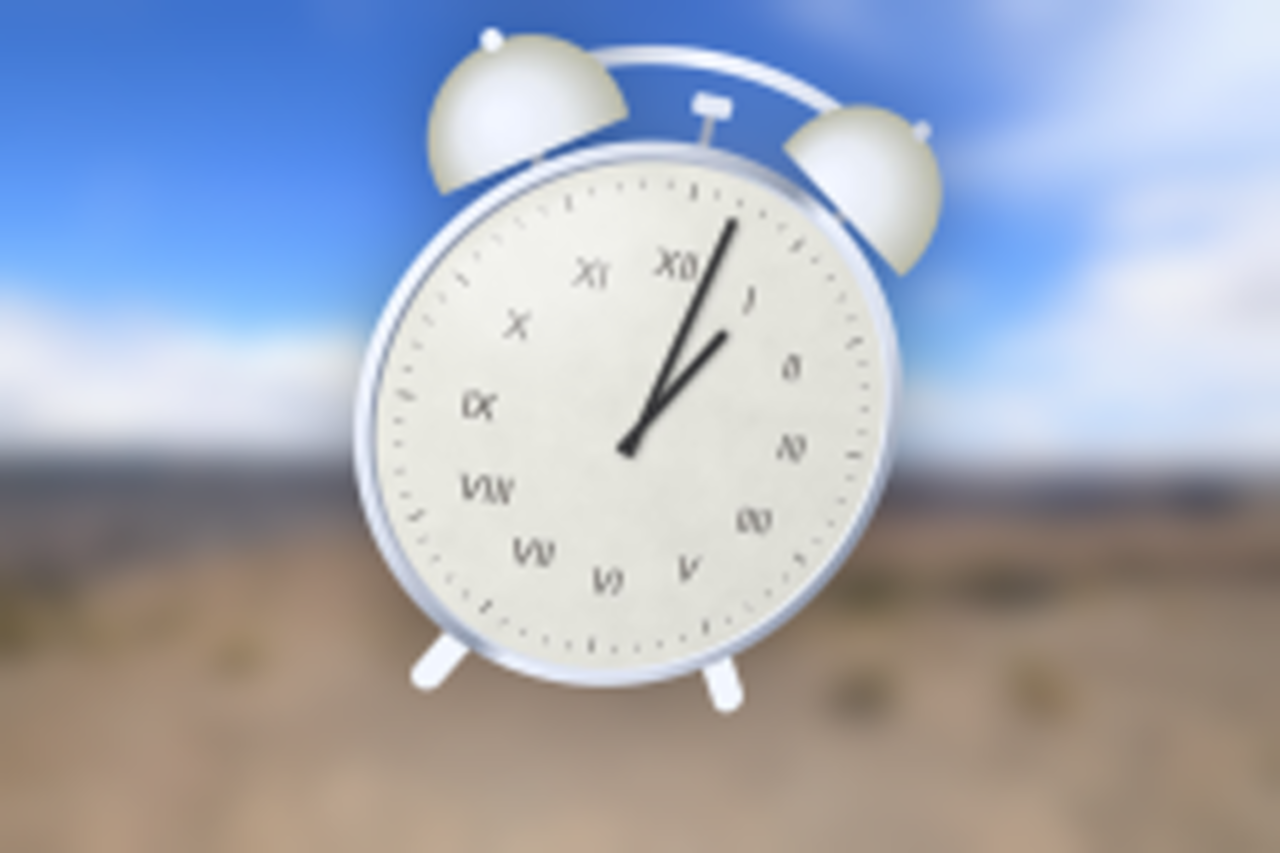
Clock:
{"hour": 1, "minute": 2}
